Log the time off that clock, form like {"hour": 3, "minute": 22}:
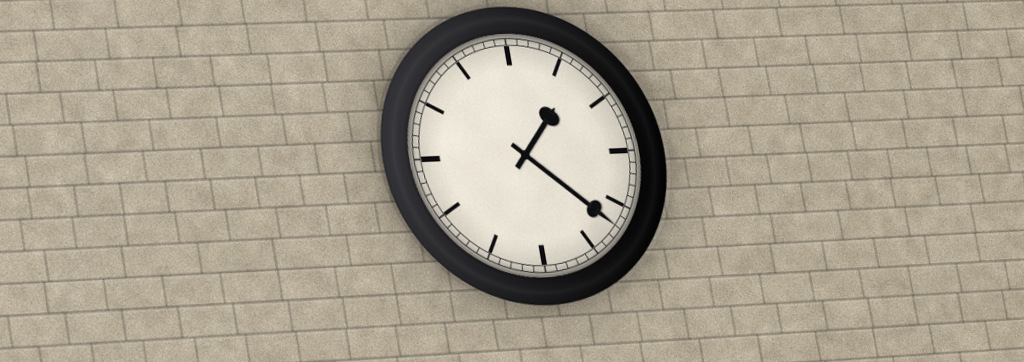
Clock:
{"hour": 1, "minute": 22}
